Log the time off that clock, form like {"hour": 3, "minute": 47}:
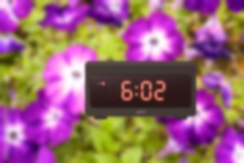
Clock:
{"hour": 6, "minute": 2}
